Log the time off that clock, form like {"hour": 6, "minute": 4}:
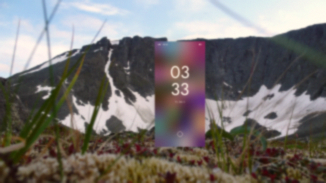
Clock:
{"hour": 3, "minute": 33}
